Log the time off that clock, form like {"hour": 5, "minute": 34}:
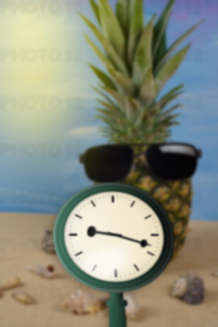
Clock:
{"hour": 9, "minute": 18}
